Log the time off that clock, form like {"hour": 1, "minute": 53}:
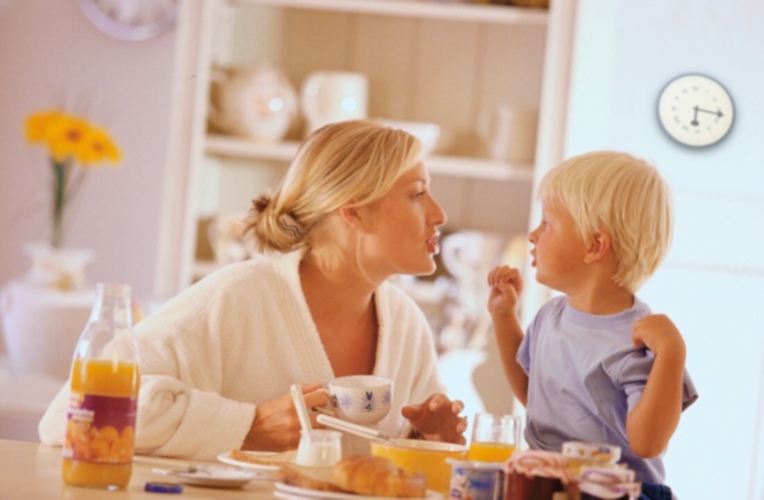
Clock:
{"hour": 6, "minute": 17}
